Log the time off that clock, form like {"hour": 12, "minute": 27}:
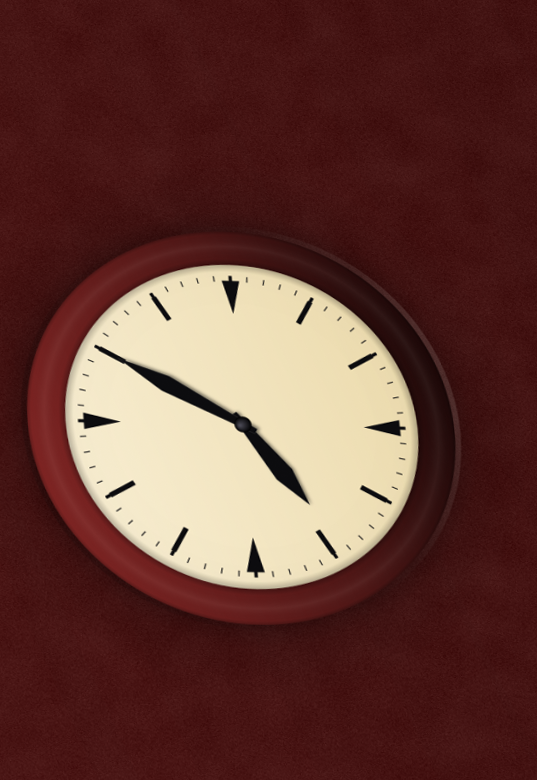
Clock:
{"hour": 4, "minute": 50}
